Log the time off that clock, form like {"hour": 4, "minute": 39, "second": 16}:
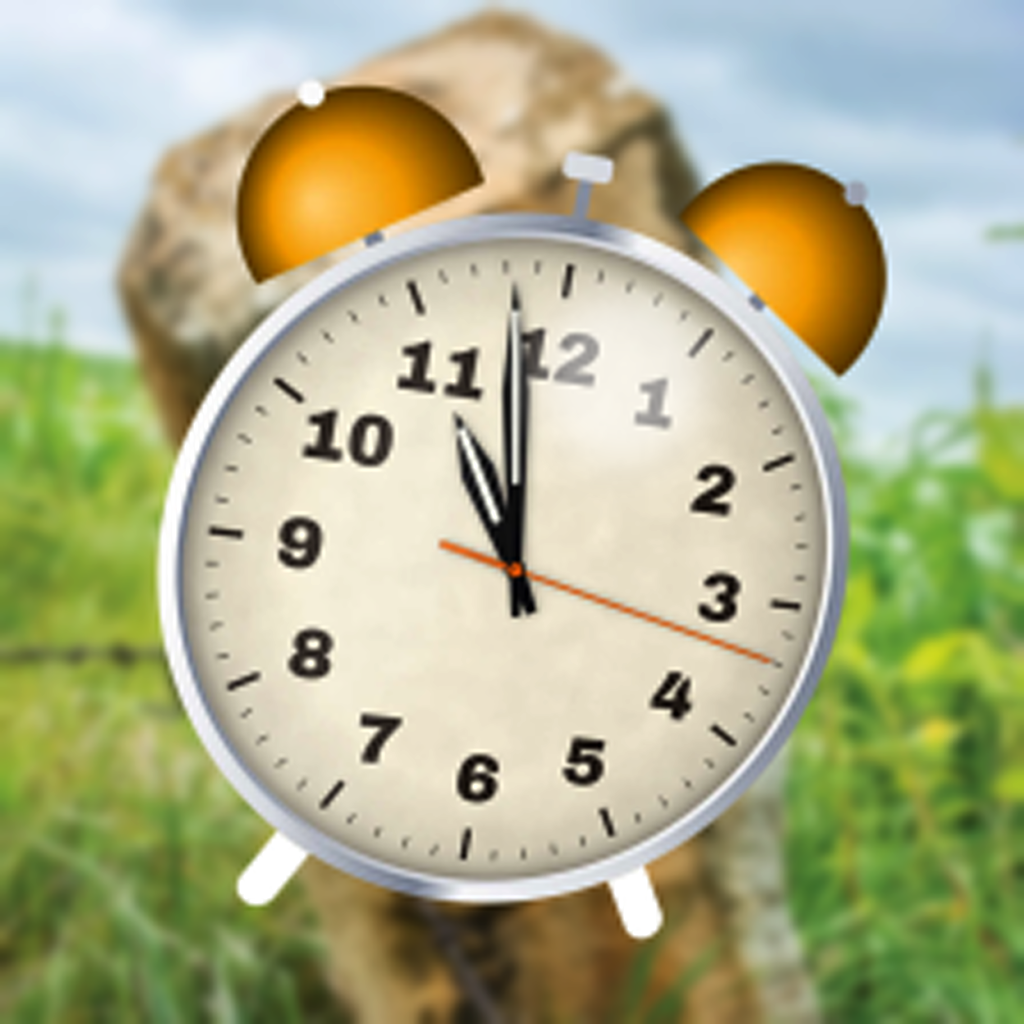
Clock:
{"hour": 10, "minute": 58, "second": 17}
